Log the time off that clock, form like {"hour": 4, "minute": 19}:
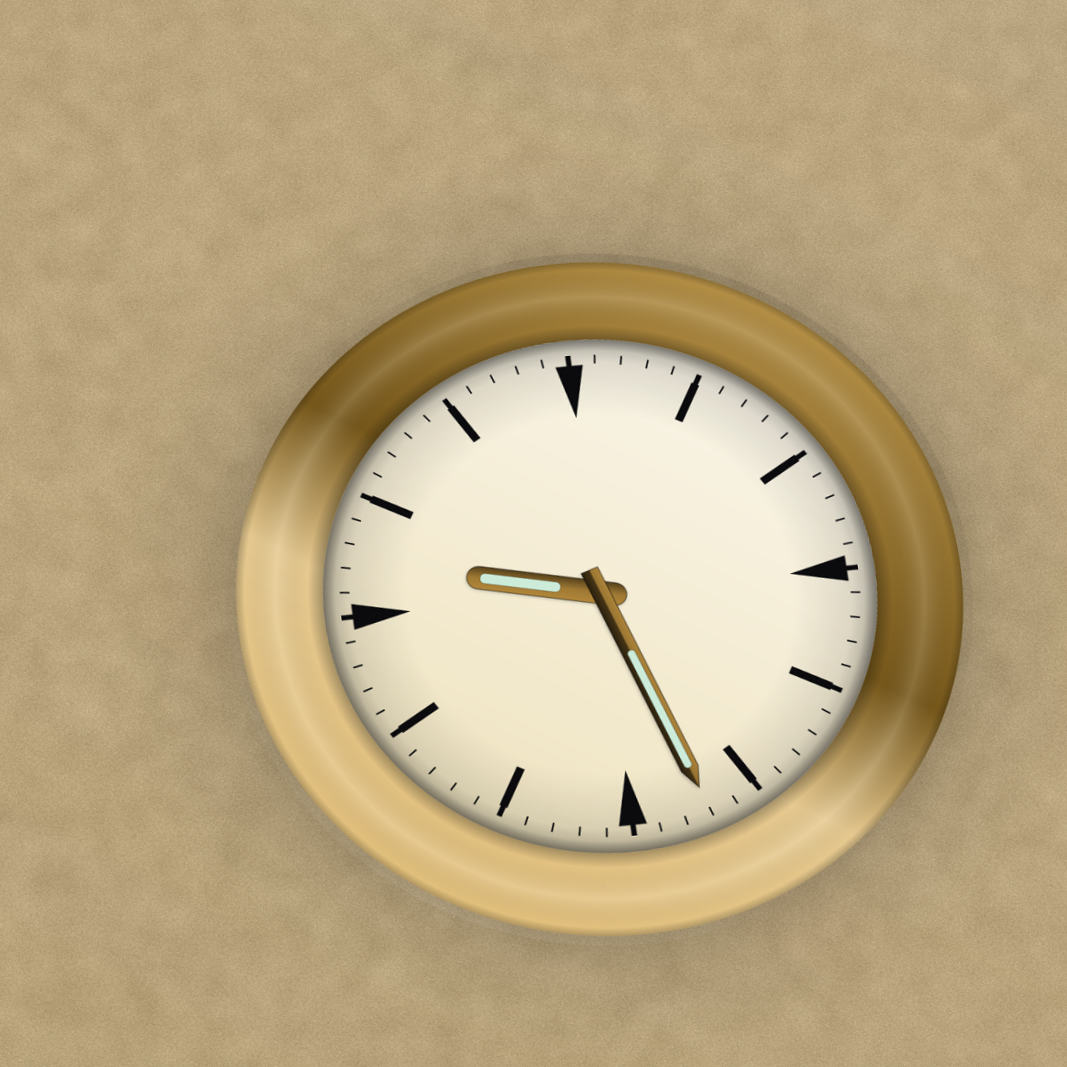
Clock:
{"hour": 9, "minute": 27}
